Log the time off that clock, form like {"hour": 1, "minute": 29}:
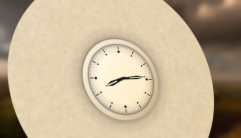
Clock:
{"hour": 8, "minute": 14}
